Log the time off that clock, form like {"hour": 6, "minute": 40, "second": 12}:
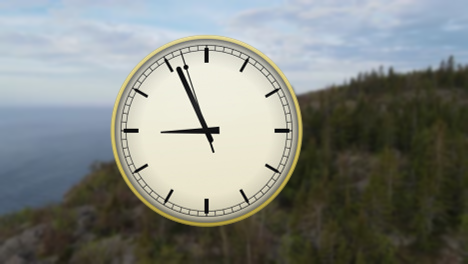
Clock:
{"hour": 8, "minute": 55, "second": 57}
